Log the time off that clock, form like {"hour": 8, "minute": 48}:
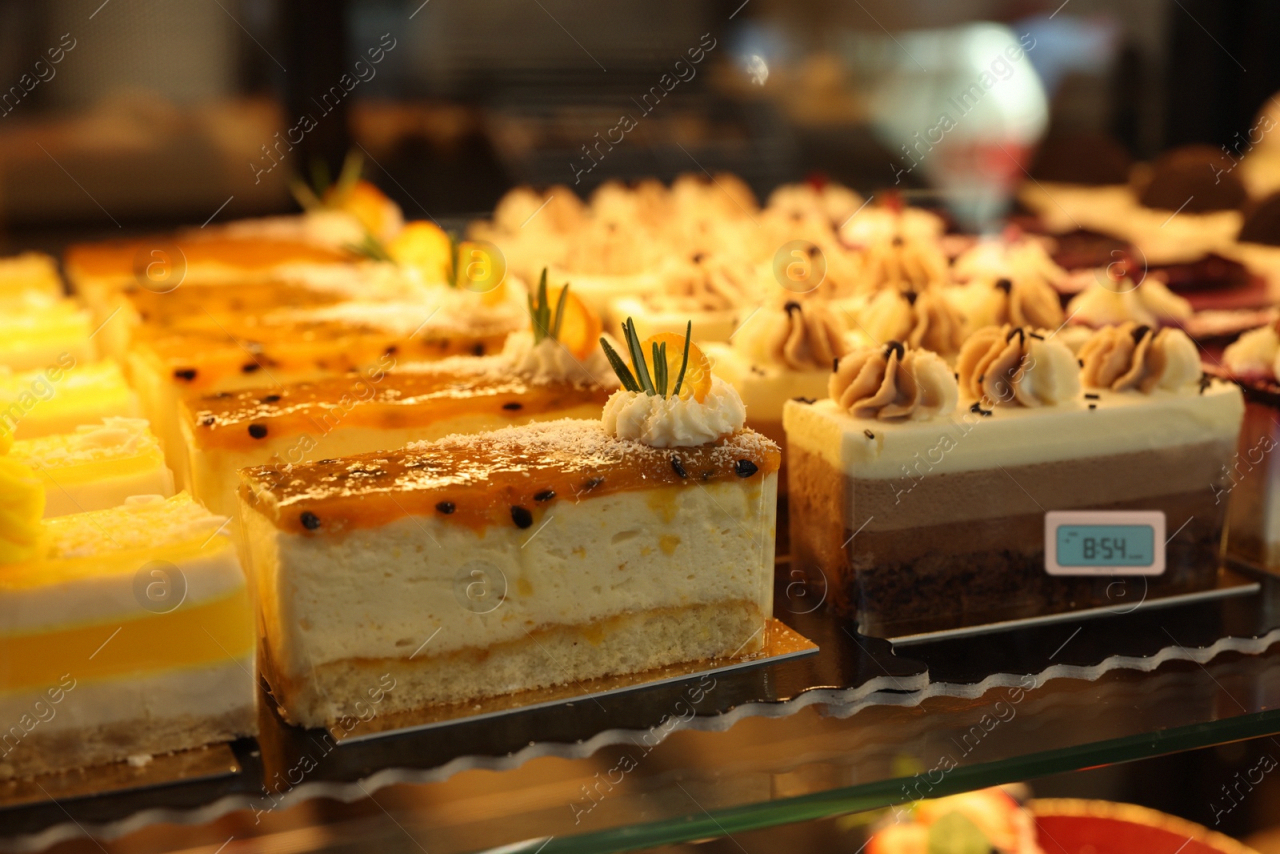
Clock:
{"hour": 8, "minute": 54}
